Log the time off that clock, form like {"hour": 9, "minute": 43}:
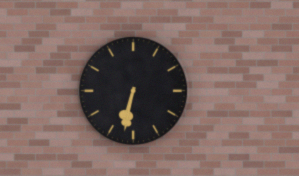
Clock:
{"hour": 6, "minute": 32}
